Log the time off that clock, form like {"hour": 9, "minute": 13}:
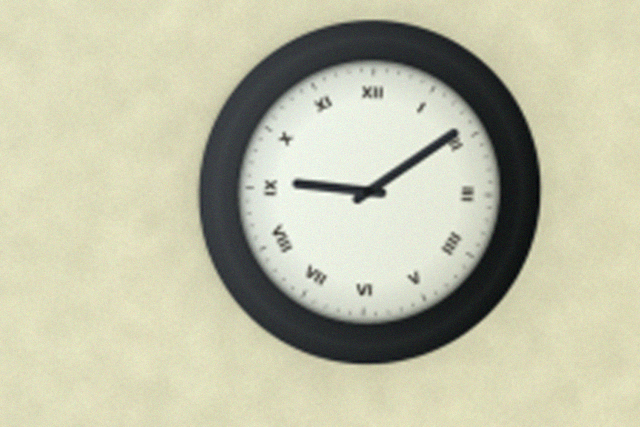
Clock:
{"hour": 9, "minute": 9}
